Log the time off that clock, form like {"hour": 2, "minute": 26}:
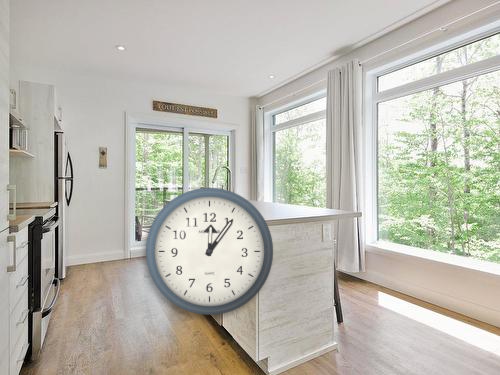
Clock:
{"hour": 12, "minute": 6}
